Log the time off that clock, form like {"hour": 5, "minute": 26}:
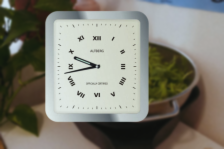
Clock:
{"hour": 9, "minute": 43}
